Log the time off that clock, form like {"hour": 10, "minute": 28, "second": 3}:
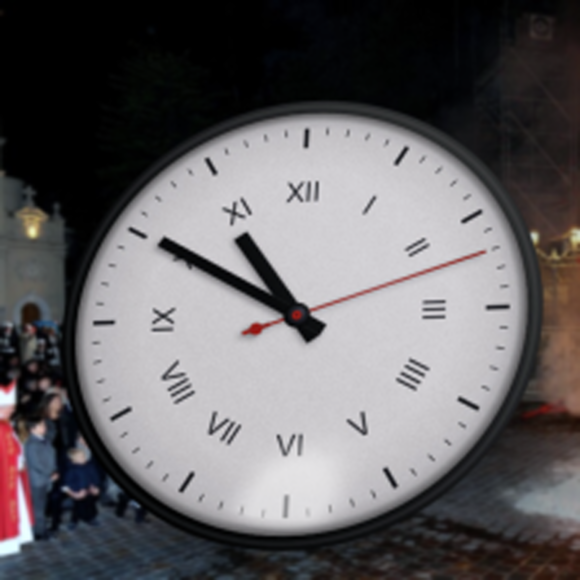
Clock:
{"hour": 10, "minute": 50, "second": 12}
